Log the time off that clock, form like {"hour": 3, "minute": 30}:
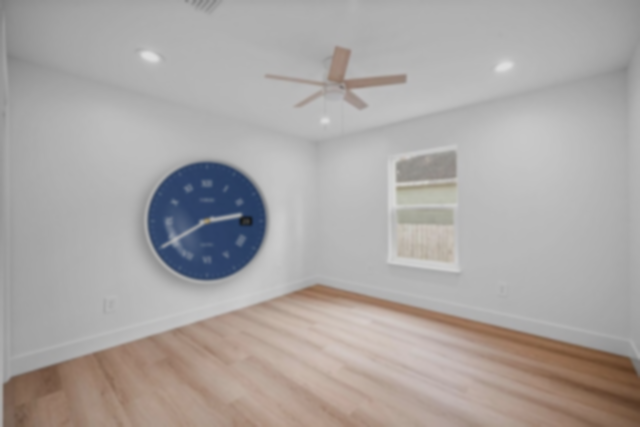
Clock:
{"hour": 2, "minute": 40}
